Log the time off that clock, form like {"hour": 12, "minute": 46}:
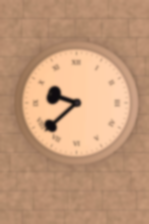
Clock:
{"hour": 9, "minute": 38}
